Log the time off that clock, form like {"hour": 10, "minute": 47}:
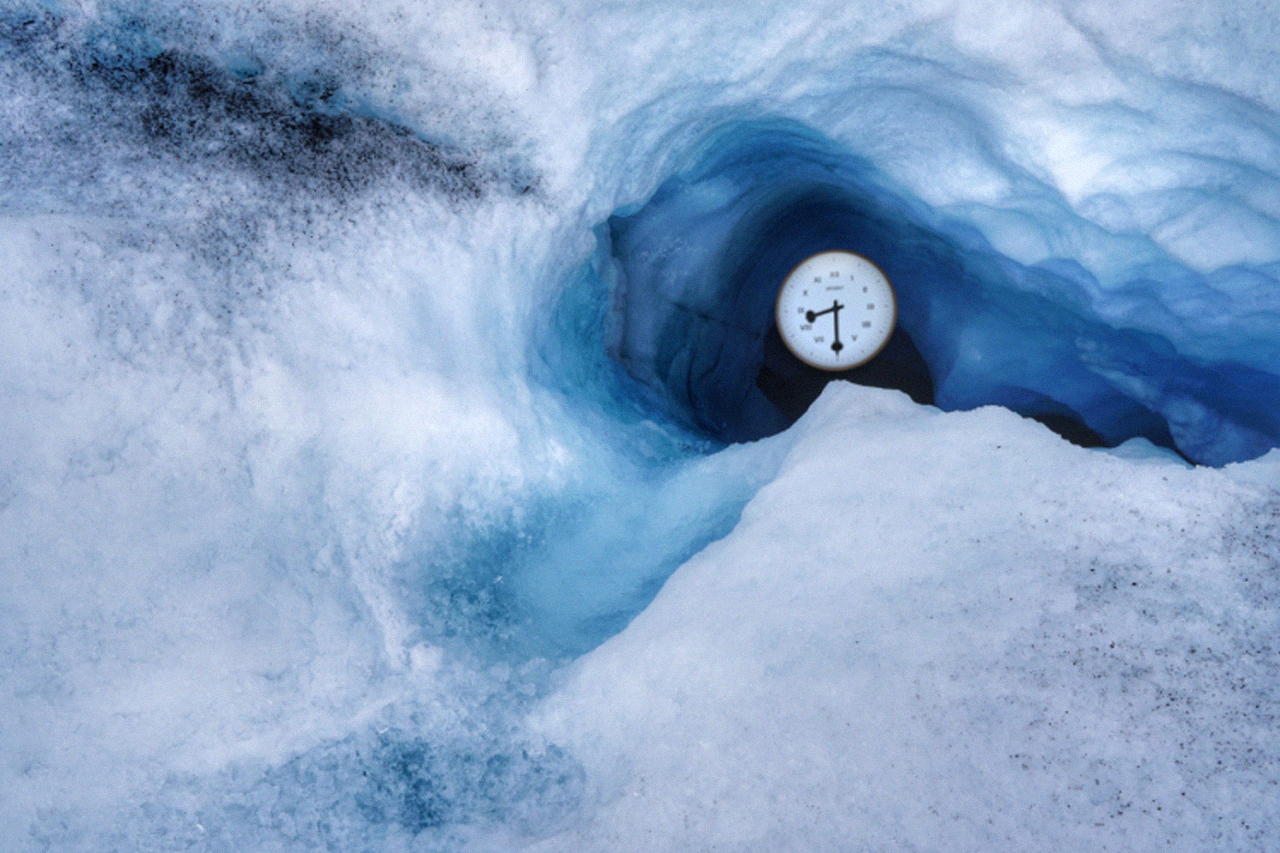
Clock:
{"hour": 8, "minute": 30}
